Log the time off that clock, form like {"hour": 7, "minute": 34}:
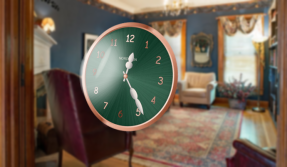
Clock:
{"hour": 12, "minute": 24}
